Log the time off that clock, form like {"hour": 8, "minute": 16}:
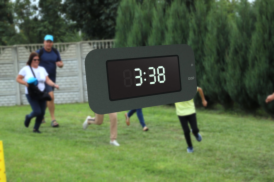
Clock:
{"hour": 3, "minute": 38}
